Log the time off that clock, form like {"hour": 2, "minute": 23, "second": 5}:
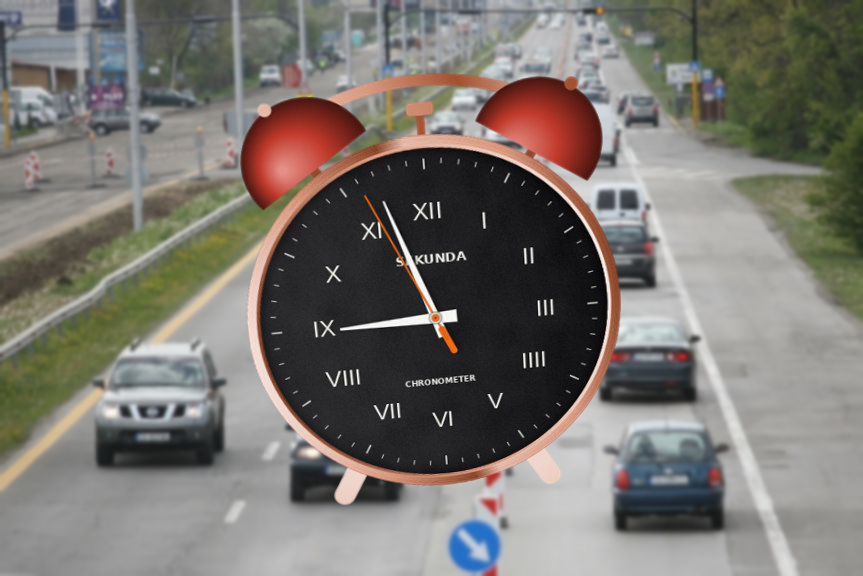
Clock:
{"hour": 8, "minute": 56, "second": 56}
